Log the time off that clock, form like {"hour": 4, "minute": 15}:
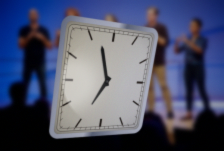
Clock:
{"hour": 6, "minute": 57}
